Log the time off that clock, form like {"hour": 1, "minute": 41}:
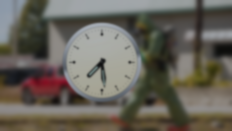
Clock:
{"hour": 7, "minute": 29}
